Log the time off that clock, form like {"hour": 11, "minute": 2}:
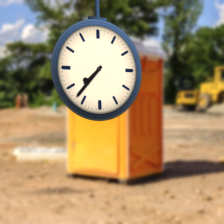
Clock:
{"hour": 7, "minute": 37}
